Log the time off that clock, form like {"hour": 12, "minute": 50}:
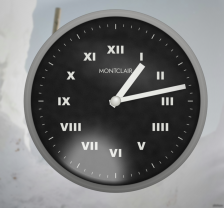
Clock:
{"hour": 1, "minute": 13}
